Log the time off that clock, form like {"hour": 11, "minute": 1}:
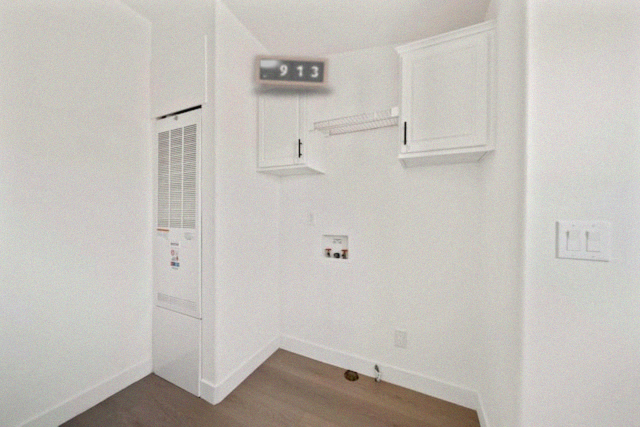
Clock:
{"hour": 9, "minute": 13}
